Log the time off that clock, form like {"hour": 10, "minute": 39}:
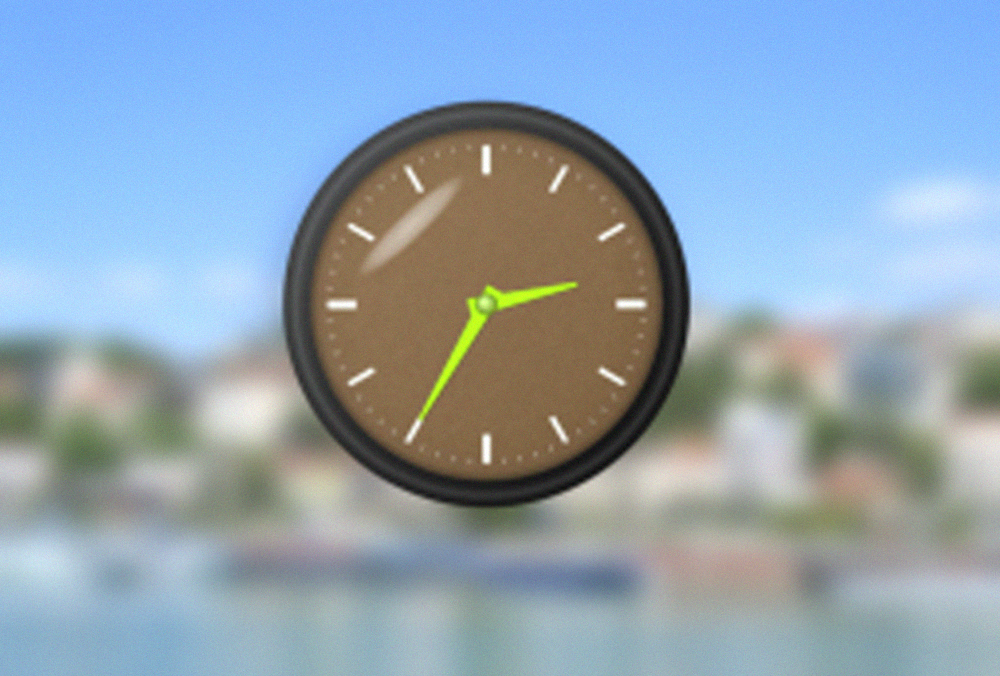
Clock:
{"hour": 2, "minute": 35}
